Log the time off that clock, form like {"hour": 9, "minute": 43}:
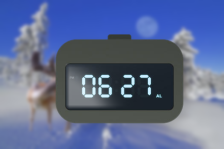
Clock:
{"hour": 6, "minute": 27}
